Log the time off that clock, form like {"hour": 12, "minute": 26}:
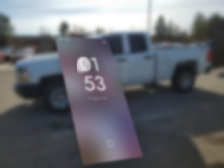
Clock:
{"hour": 1, "minute": 53}
